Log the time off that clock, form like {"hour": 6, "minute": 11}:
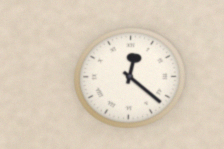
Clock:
{"hour": 12, "minute": 22}
